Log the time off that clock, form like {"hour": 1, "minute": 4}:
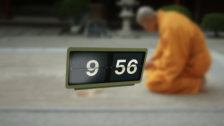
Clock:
{"hour": 9, "minute": 56}
